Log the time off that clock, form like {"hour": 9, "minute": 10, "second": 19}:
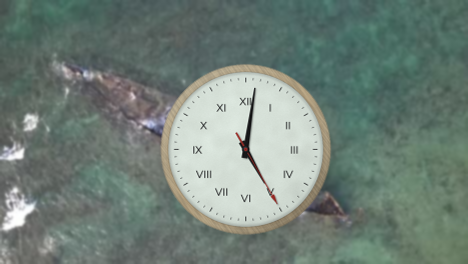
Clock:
{"hour": 5, "minute": 1, "second": 25}
